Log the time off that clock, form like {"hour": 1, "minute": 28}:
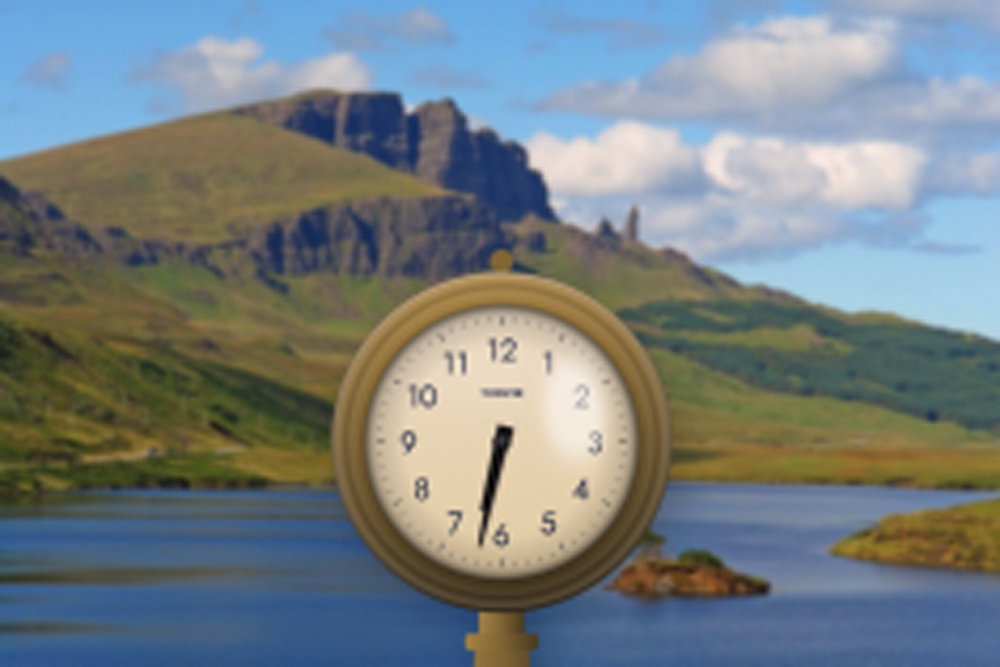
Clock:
{"hour": 6, "minute": 32}
